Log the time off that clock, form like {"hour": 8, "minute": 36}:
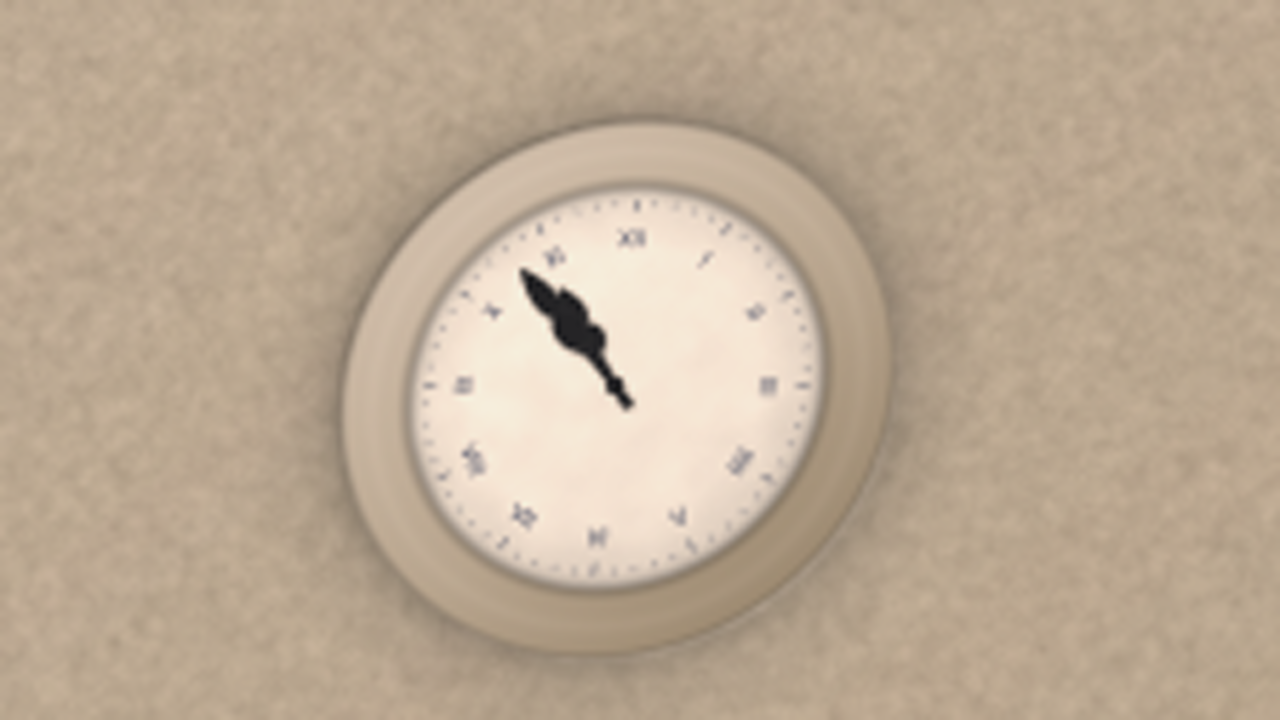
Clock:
{"hour": 10, "minute": 53}
